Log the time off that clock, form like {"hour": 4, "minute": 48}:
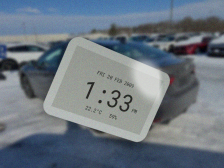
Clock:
{"hour": 1, "minute": 33}
